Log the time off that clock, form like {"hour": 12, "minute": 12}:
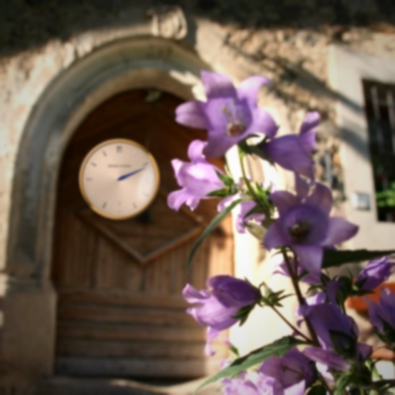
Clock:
{"hour": 2, "minute": 11}
